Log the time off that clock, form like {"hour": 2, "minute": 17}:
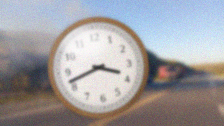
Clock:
{"hour": 3, "minute": 42}
